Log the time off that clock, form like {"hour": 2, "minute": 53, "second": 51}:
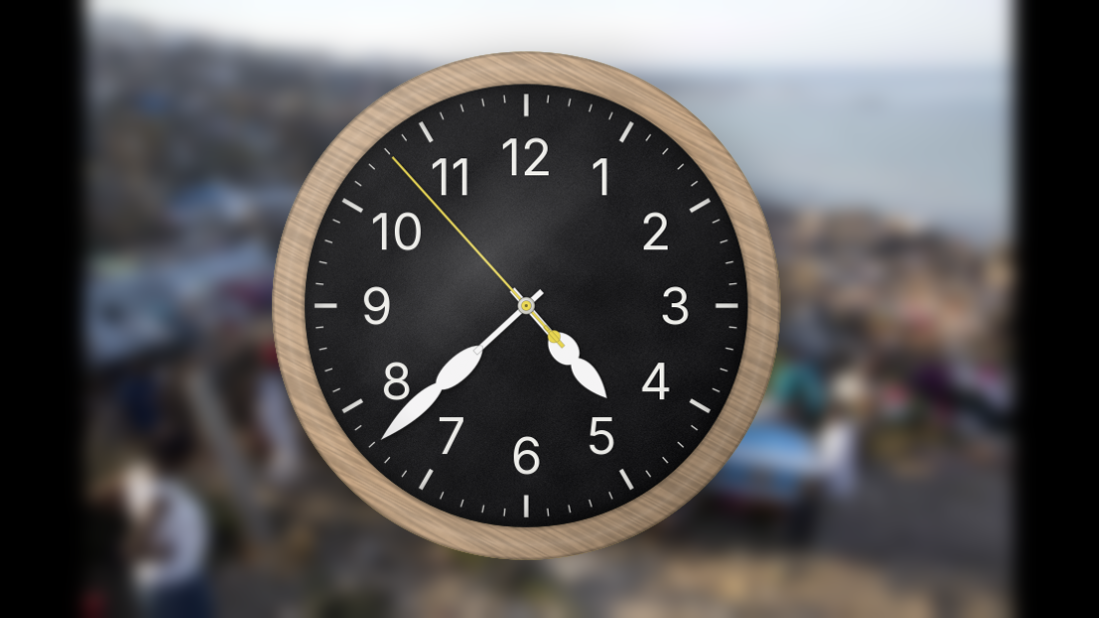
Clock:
{"hour": 4, "minute": 37, "second": 53}
